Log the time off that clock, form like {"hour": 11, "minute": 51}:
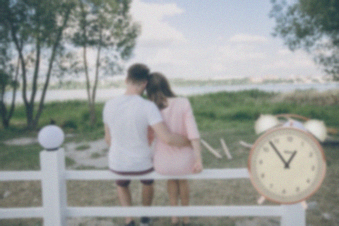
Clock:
{"hour": 12, "minute": 53}
